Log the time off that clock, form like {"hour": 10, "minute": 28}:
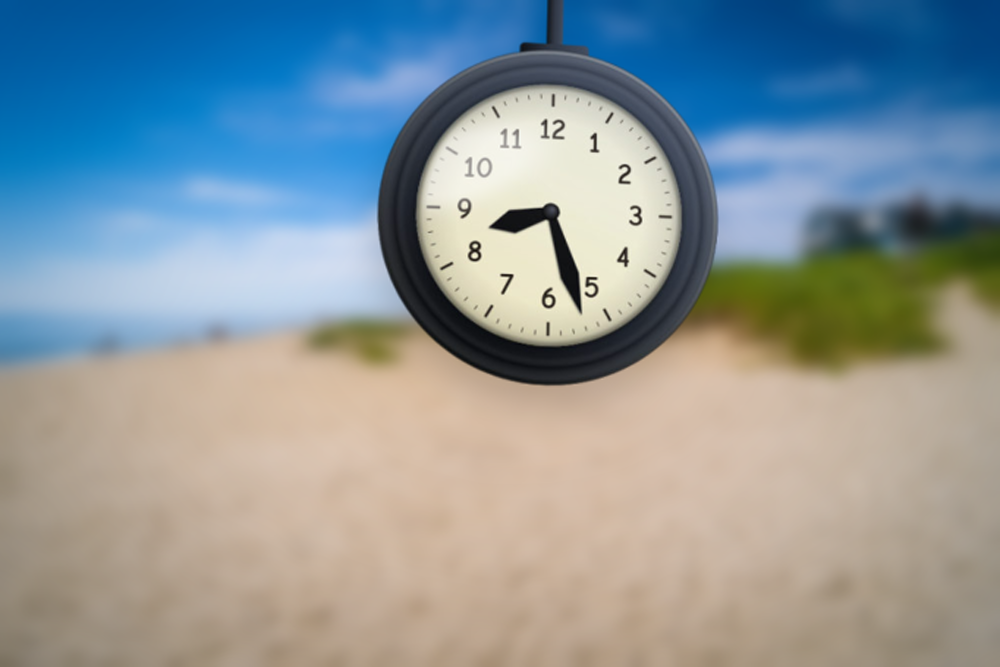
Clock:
{"hour": 8, "minute": 27}
